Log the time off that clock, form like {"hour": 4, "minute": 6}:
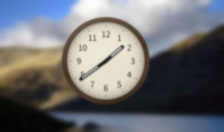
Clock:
{"hour": 1, "minute": 39}
